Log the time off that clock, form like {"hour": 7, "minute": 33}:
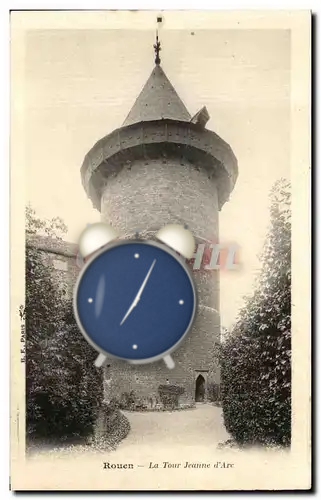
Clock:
{"hour": 7, "minute": 4}
